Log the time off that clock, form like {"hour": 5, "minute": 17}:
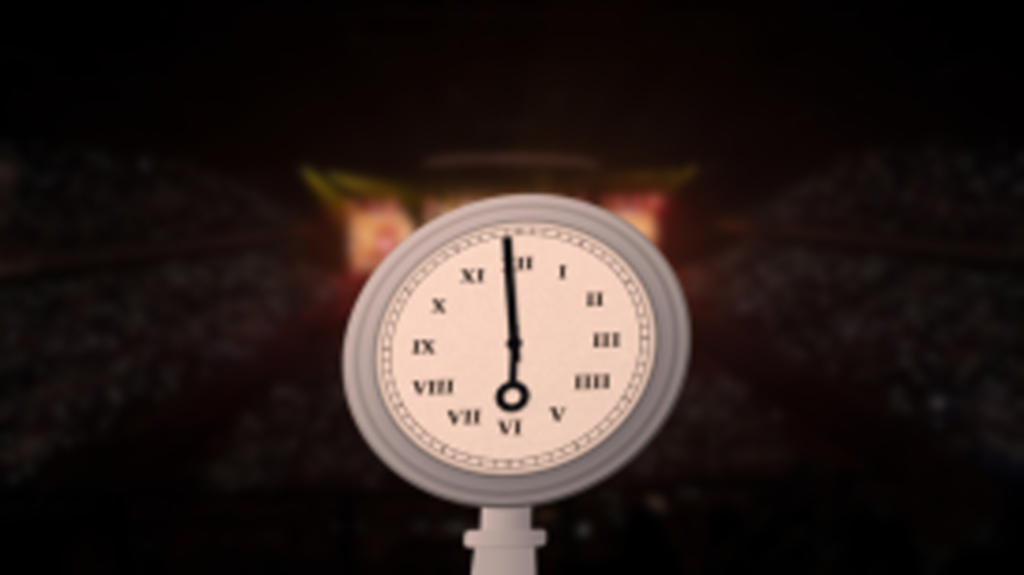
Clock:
{"hour": 5, "minute": 59}
